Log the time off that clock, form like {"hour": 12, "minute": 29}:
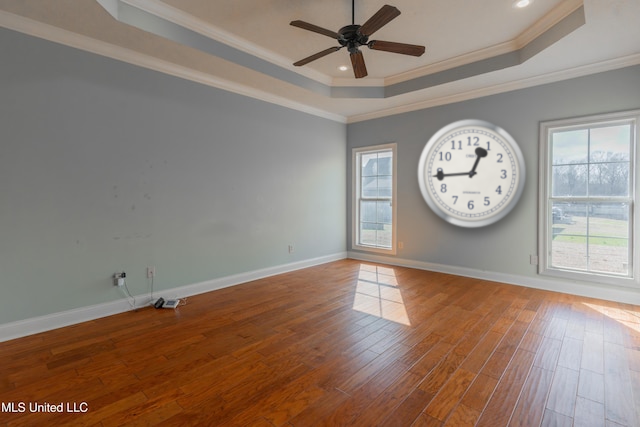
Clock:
{"hour": 12, "minute": 44}
